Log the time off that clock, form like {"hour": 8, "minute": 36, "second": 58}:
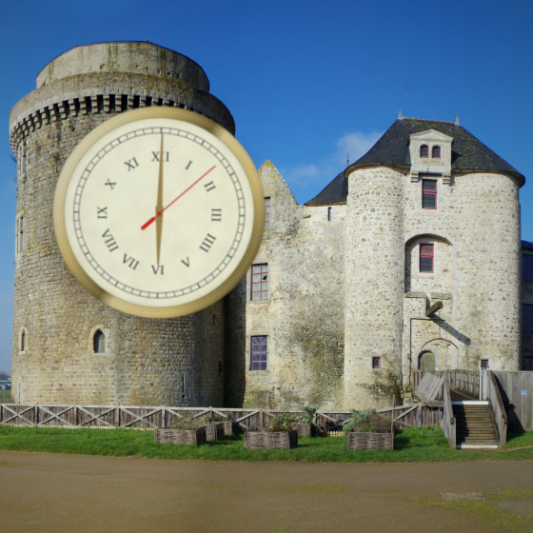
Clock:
{"hour": 6, "minute": 0, "second": 8}
